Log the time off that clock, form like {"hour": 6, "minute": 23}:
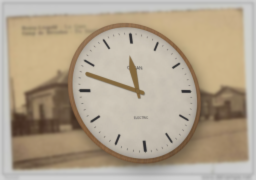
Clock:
{"hour": 11, "minute": 48}
